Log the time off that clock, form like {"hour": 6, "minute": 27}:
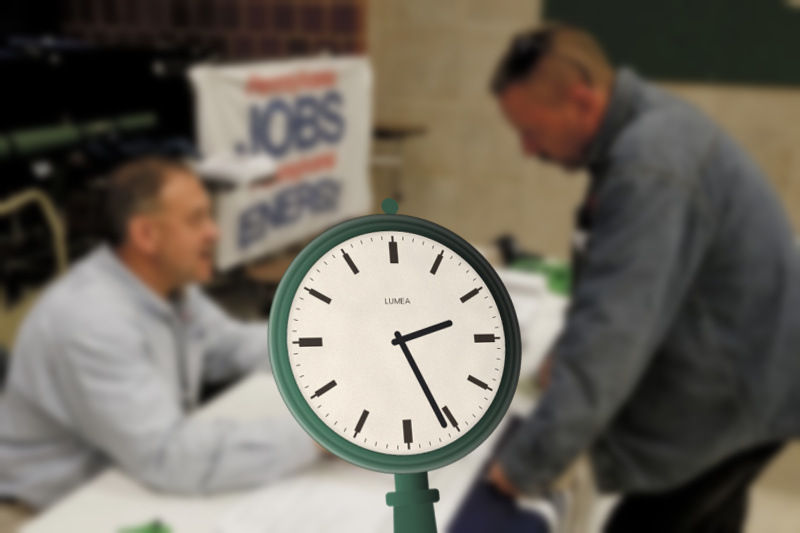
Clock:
{"hour": 2, "minute": 26}
